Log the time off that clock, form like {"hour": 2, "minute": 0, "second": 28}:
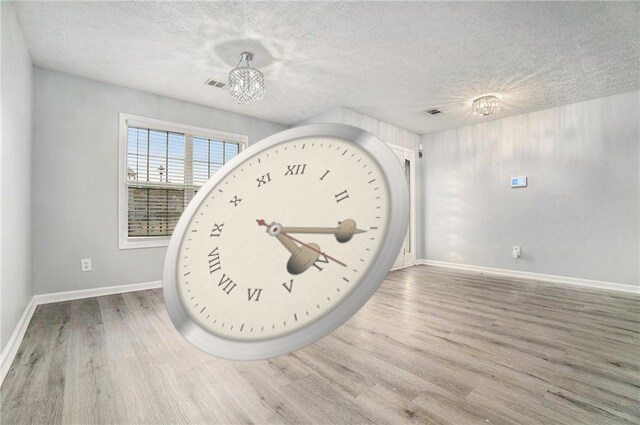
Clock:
{"hour": 4, "minute": 15, "second": 19}
